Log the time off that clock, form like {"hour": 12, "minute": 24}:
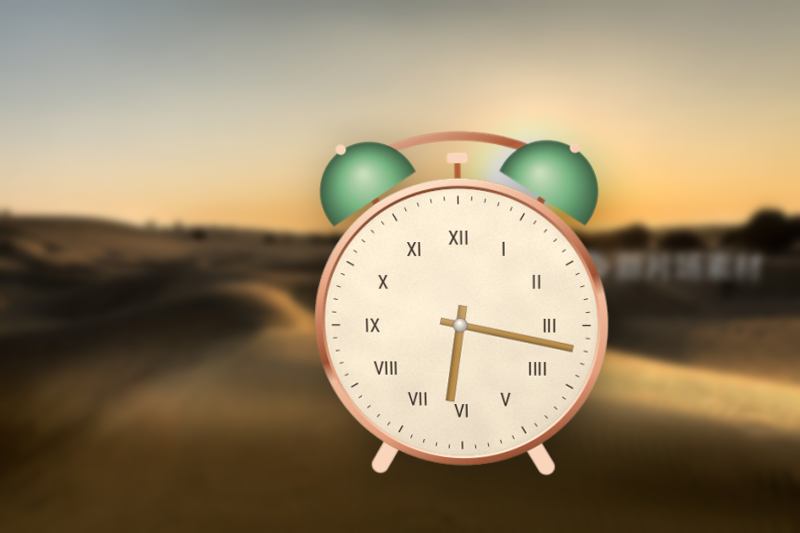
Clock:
{"hour": 6, "minute": 17}
